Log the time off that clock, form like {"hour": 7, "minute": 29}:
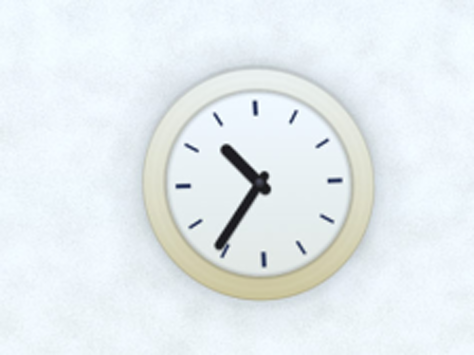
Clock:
{"hour": 10, "minute": 36}
